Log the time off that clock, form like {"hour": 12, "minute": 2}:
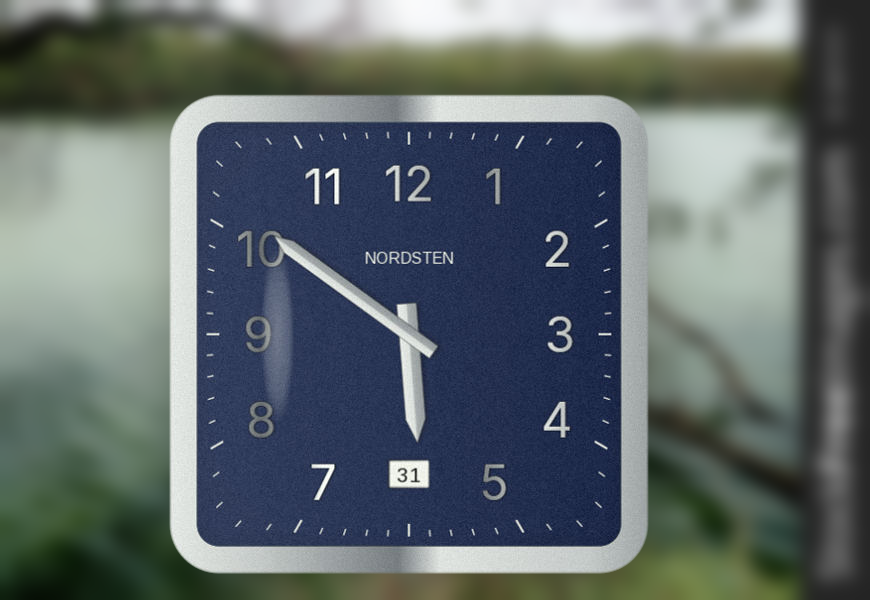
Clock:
{"hour": 5, "minute": 51}
